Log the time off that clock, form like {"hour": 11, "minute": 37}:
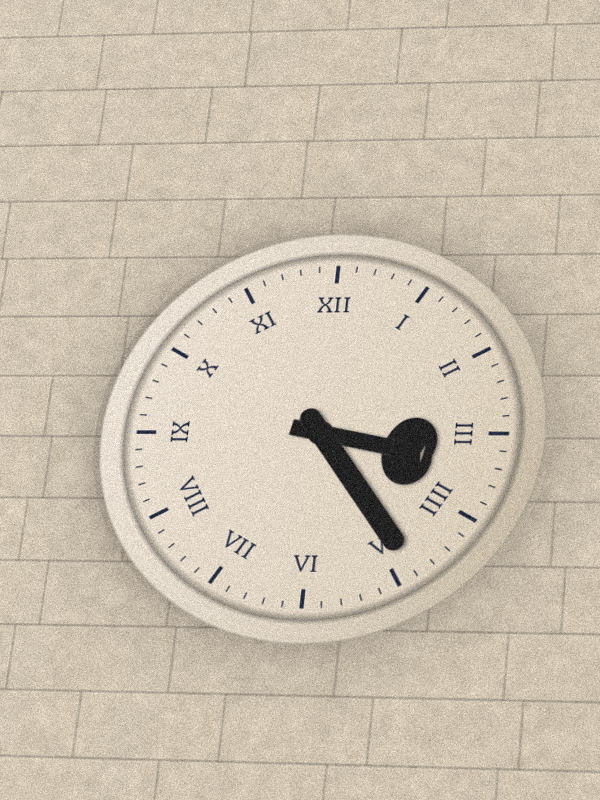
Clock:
{"hour": 3, "minute": 24}
